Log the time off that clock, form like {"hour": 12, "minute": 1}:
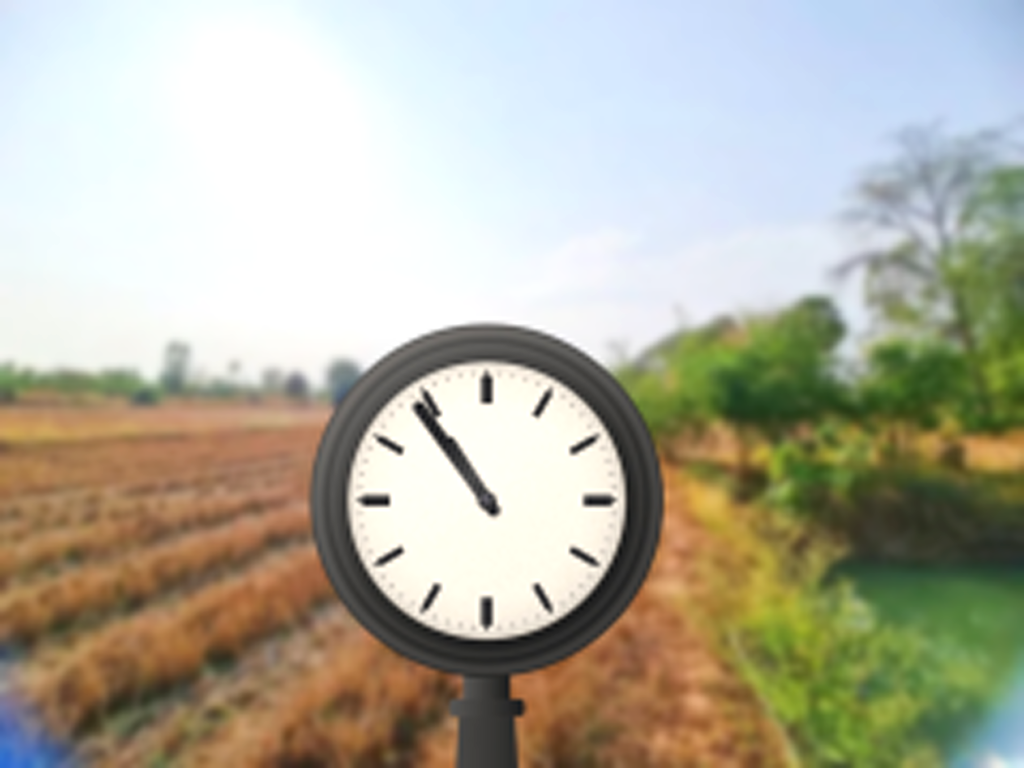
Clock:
{"hour": 10, "minute": 54}
